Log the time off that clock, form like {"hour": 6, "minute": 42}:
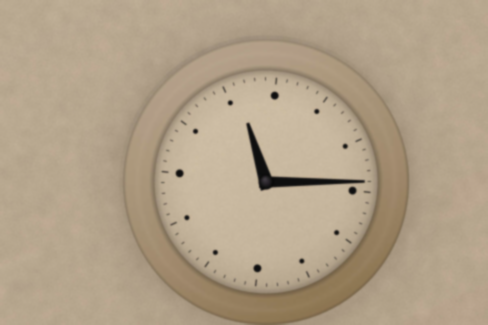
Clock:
{"hour": 11, "minute": 14}
